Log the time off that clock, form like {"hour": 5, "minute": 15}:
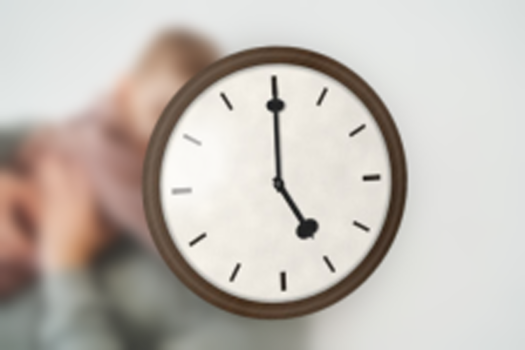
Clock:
{"hour": 5, "minute": 0}
